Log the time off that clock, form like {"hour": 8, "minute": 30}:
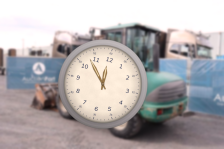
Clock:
{"hour": 11, "minute": 53}
